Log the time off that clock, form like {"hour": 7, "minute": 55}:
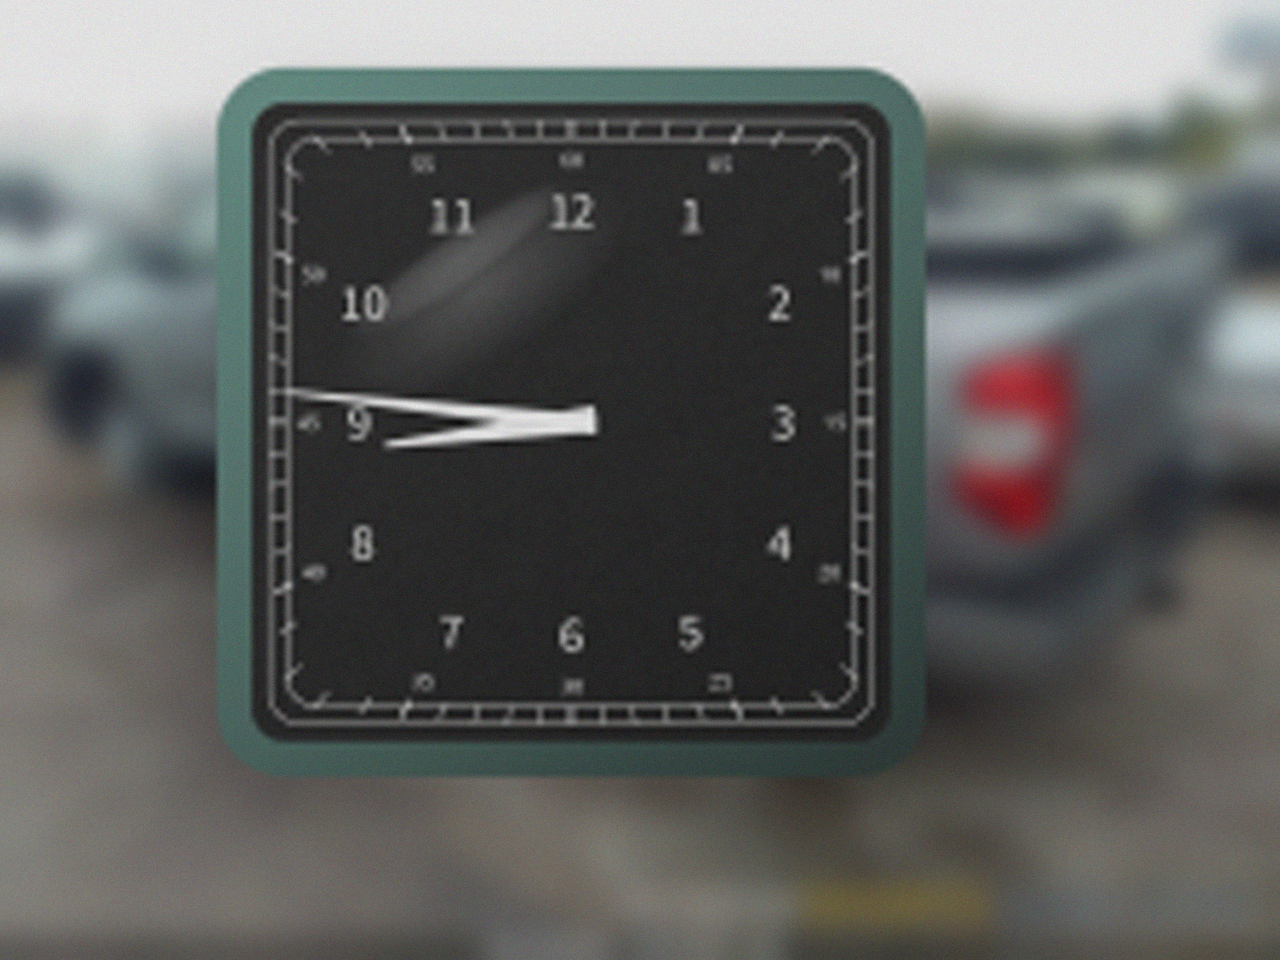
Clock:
{"hour": 8, "minute": 46}
